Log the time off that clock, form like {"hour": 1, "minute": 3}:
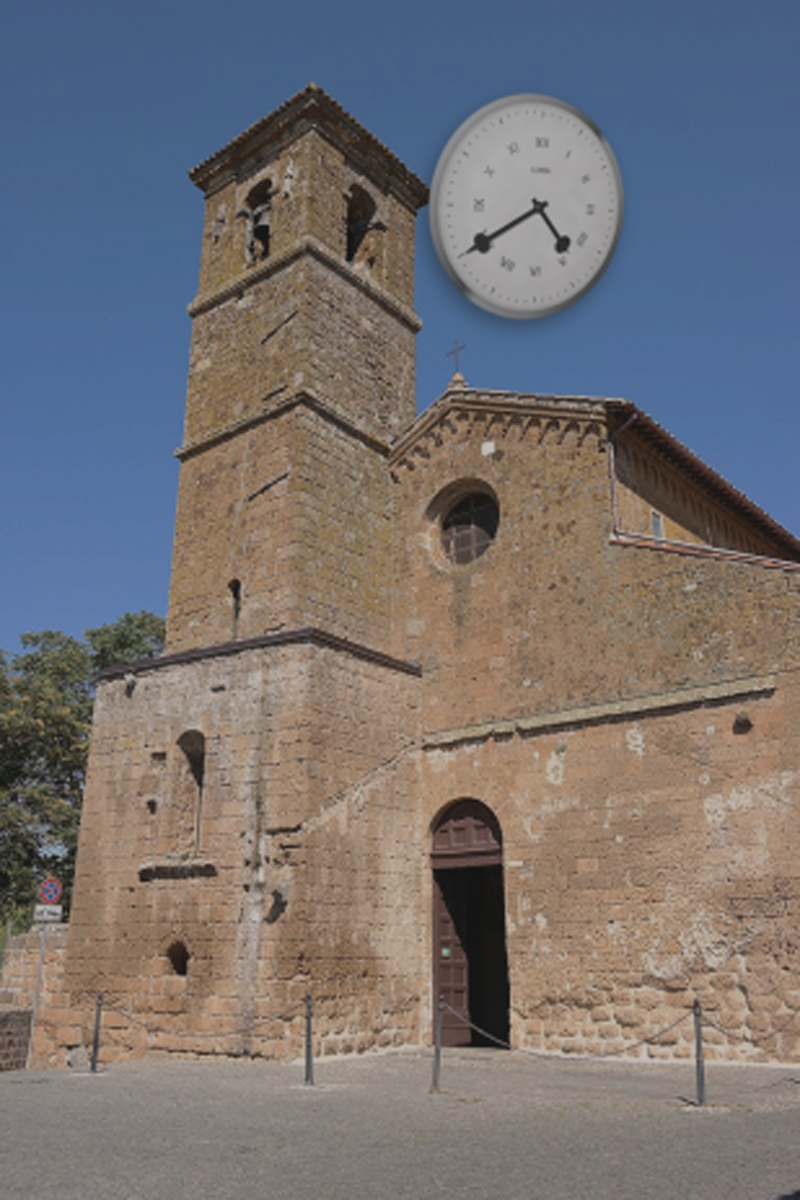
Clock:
{"hour": 4, "minute": 40}
